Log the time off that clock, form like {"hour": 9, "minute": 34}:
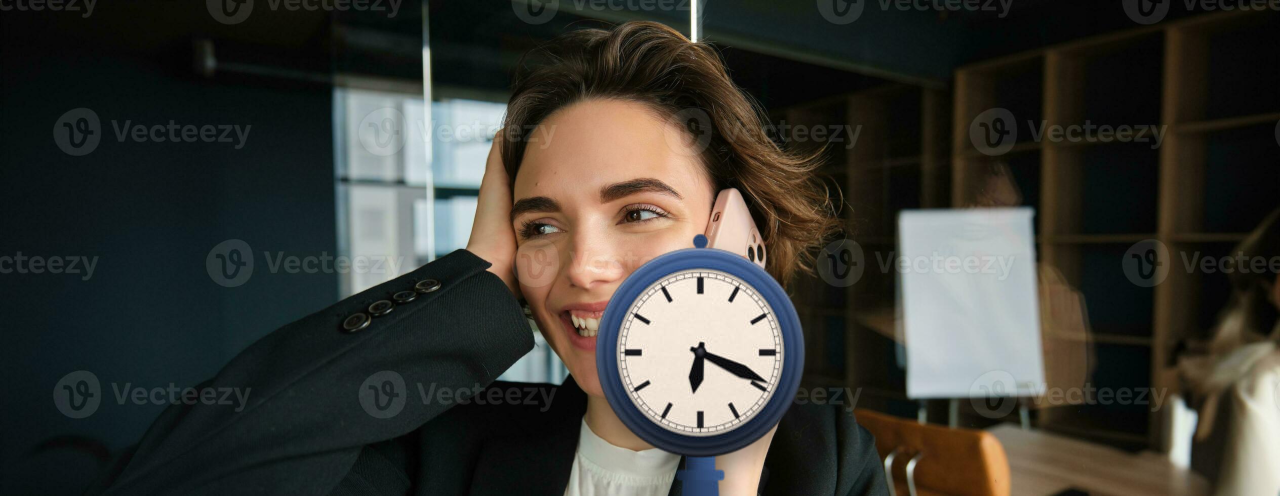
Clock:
{"hour": 6, "minute": 19}
